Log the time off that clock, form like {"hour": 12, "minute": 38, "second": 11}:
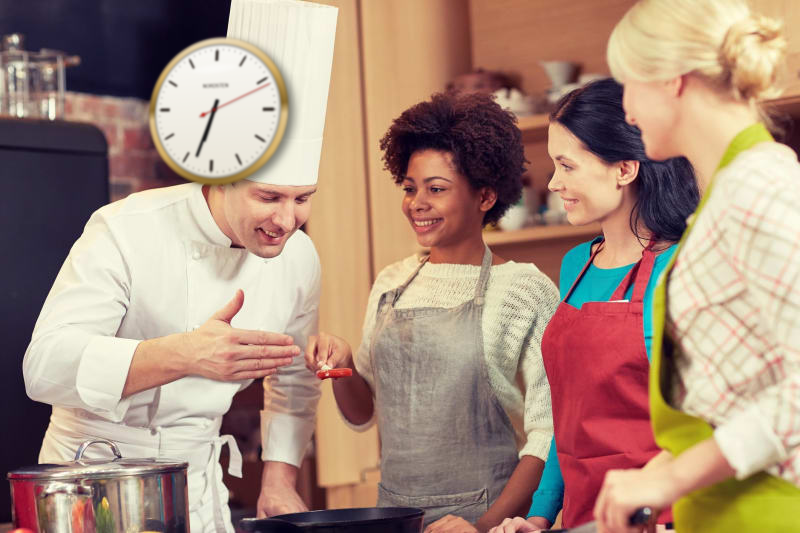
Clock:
{"hour": 6, "minute": 33, "second": 11}
